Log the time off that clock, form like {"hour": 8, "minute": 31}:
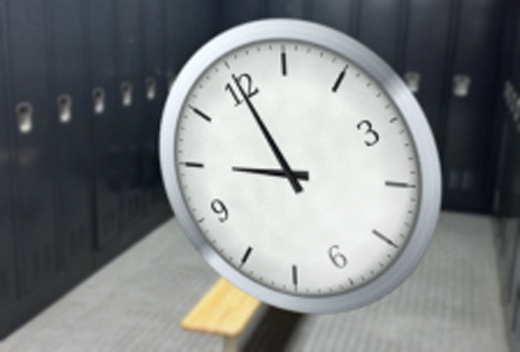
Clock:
{"hour": 10, "minute": 0}
